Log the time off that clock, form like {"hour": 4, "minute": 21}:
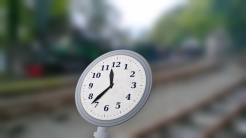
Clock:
{"hour": 11, "minute": 37}
